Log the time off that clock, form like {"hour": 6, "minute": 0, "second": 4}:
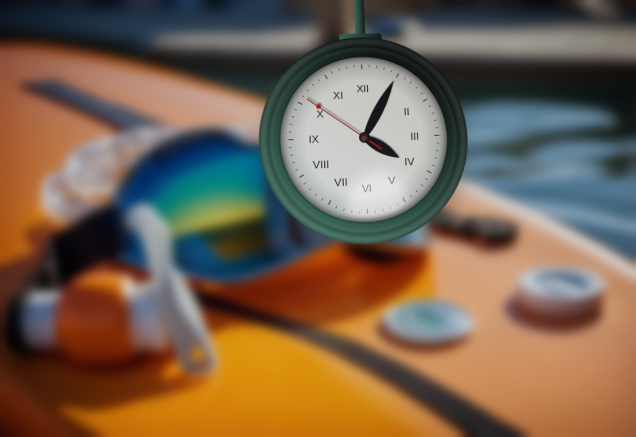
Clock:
{"hour": 4, "minute": 4, "second": 51}
